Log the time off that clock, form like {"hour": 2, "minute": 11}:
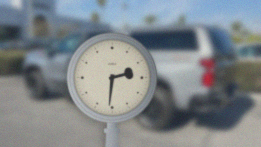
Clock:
{"hour": 2, "minute": 31}
